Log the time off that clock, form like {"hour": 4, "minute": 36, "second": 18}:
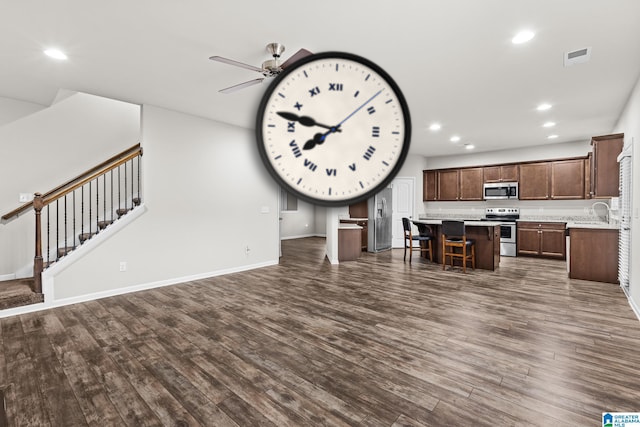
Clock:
{"hour": 7, "minute": 47, "second": 8}
